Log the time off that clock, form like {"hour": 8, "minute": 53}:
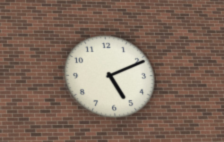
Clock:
{"hour": 5, "minute": 11}
